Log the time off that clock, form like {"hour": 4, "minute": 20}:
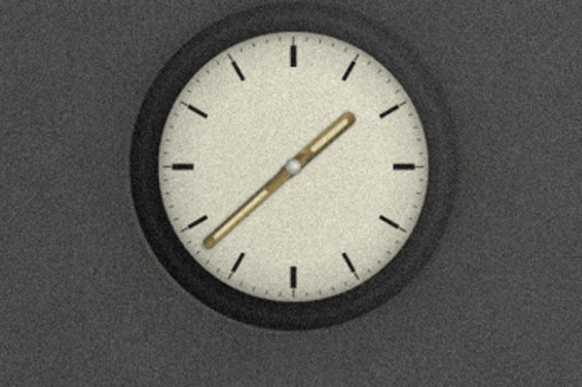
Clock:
{"hour": 1, "minute": 38}
